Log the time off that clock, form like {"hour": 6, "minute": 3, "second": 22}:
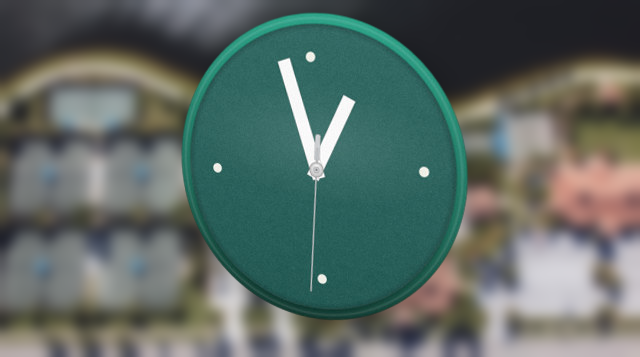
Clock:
{"hour": 12, "minute": 57, "second": 31}
